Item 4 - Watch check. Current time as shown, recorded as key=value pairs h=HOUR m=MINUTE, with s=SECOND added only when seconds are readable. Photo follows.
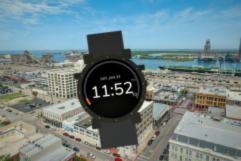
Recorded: h=11 m=52
